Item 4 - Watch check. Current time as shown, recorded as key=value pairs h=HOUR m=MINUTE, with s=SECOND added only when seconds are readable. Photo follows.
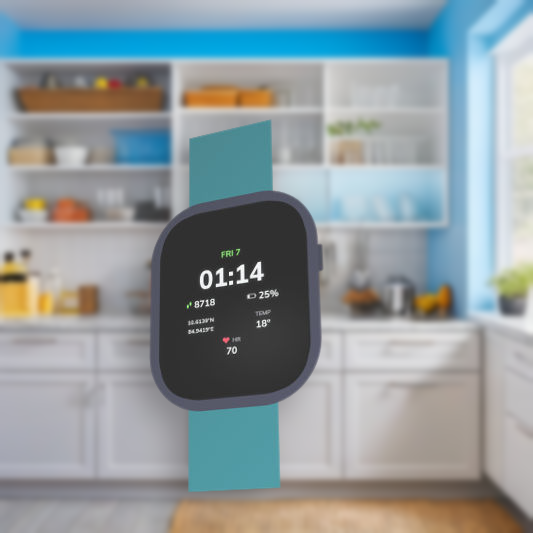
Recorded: h=1 m=14
